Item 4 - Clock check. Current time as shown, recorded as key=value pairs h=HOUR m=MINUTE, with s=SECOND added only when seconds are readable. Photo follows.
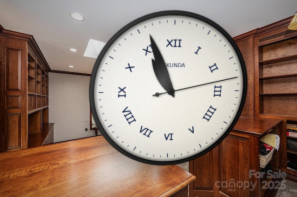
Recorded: h=10 m=56 s=13
